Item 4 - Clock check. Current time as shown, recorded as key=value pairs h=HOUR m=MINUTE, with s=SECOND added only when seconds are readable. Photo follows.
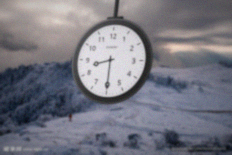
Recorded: h=8 m=30
